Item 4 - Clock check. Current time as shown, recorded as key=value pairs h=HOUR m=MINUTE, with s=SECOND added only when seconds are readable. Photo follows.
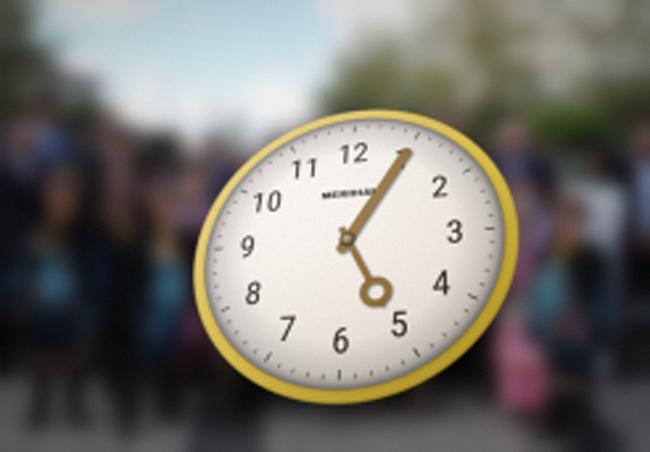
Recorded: h=5 m=5
